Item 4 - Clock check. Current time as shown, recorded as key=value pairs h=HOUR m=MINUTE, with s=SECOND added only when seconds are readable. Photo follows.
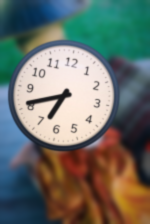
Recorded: h=6 m=41
